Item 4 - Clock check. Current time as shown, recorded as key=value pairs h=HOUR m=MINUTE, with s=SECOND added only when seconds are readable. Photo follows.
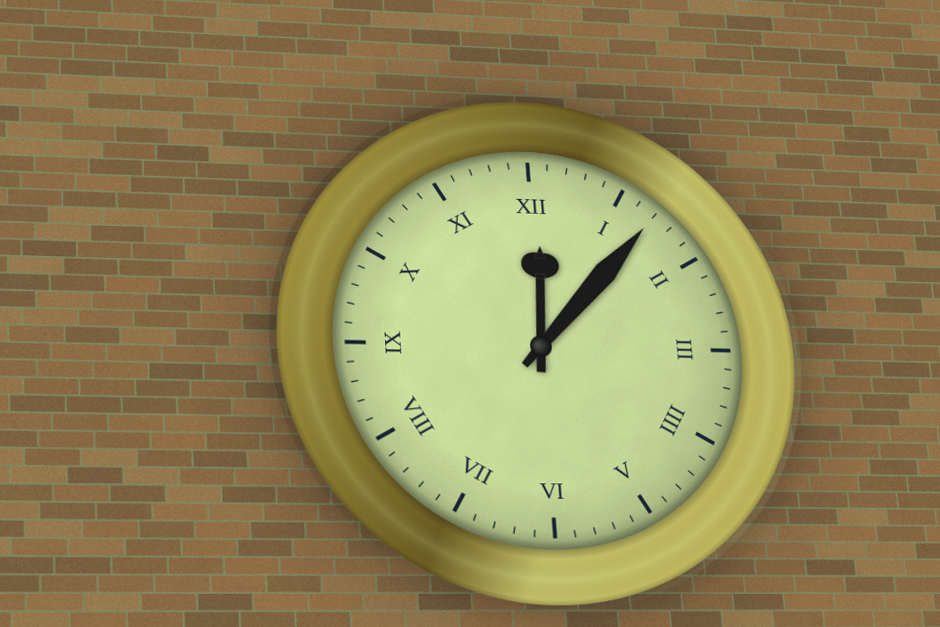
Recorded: h=12 m=7
